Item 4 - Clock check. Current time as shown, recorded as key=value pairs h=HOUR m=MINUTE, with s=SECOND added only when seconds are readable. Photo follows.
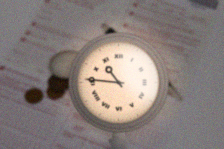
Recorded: h=10 m=46
